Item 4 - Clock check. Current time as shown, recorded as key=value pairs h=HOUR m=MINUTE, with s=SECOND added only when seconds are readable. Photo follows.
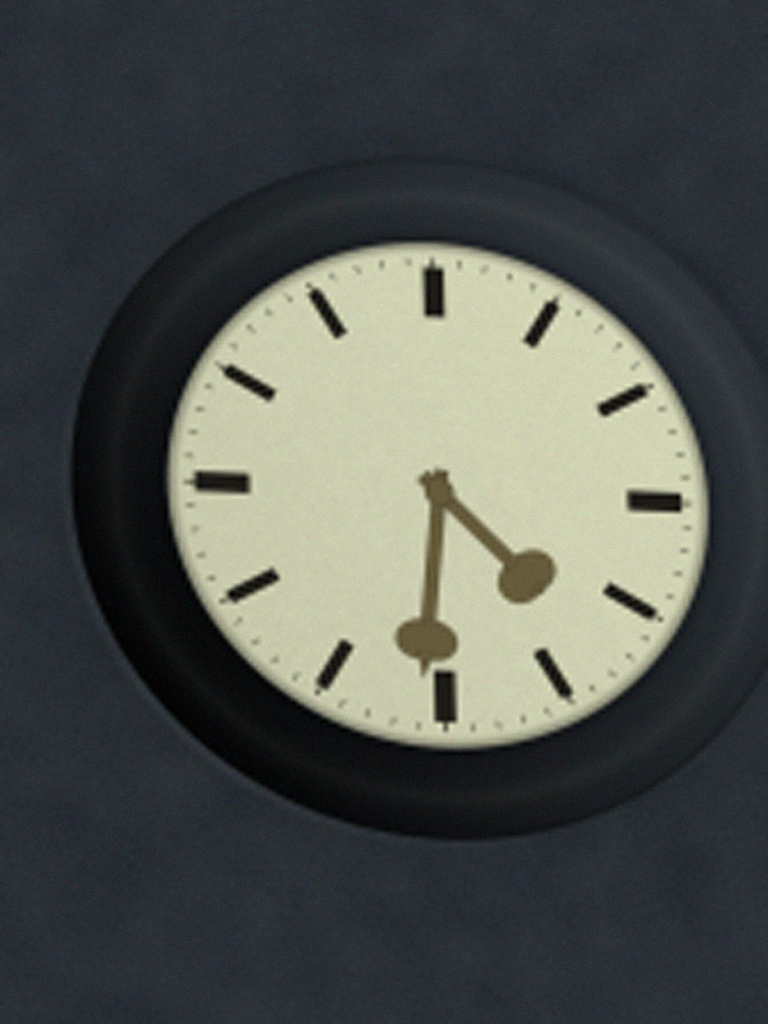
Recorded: h=4 m=31
